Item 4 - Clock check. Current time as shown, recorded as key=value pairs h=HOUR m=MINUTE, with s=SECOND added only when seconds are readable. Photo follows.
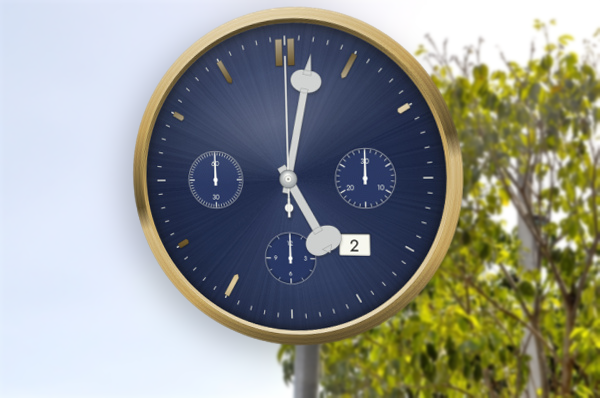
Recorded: h=5 m=2
